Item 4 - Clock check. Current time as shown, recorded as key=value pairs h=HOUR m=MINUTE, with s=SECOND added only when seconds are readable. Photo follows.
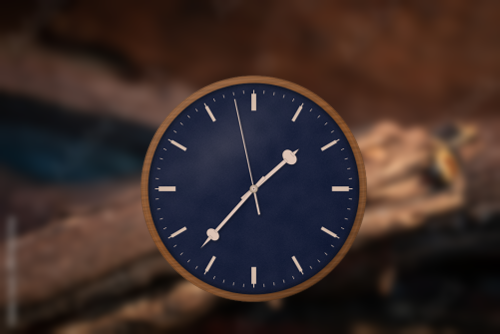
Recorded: h=1 m=36 s=58
